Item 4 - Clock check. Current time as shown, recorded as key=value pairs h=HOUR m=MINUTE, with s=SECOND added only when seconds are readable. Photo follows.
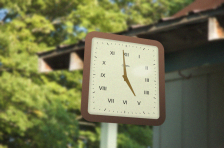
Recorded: h=4 m=59
